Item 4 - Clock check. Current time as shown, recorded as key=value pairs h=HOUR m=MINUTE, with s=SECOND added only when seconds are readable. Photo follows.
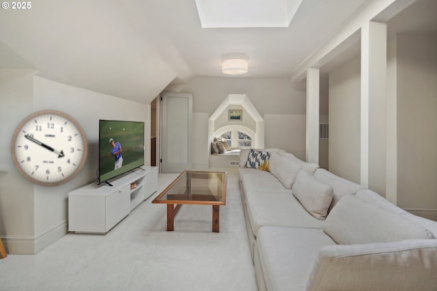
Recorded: h=3 m=49
